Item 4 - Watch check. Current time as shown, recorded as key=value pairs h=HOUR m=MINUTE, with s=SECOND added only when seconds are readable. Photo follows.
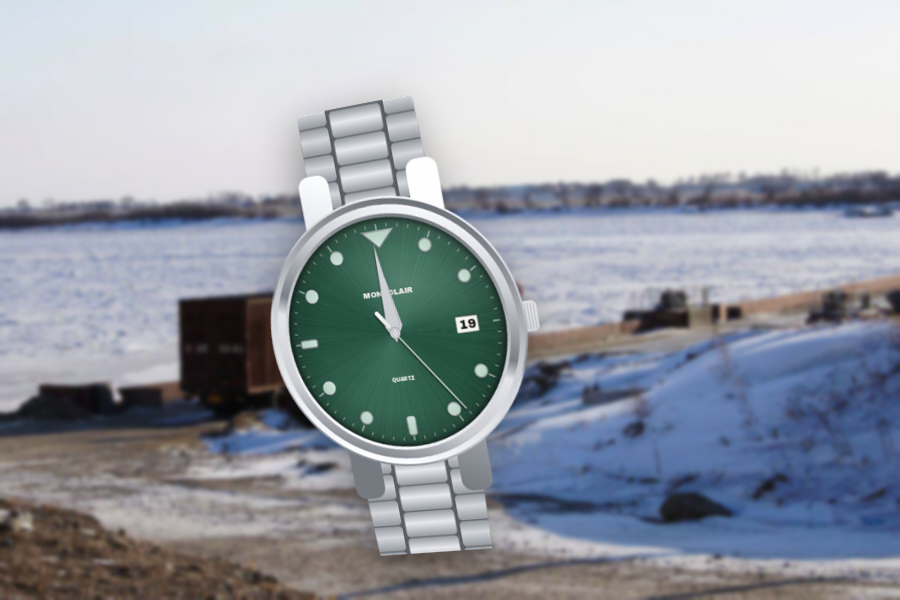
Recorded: h=11 m=59 s=24
